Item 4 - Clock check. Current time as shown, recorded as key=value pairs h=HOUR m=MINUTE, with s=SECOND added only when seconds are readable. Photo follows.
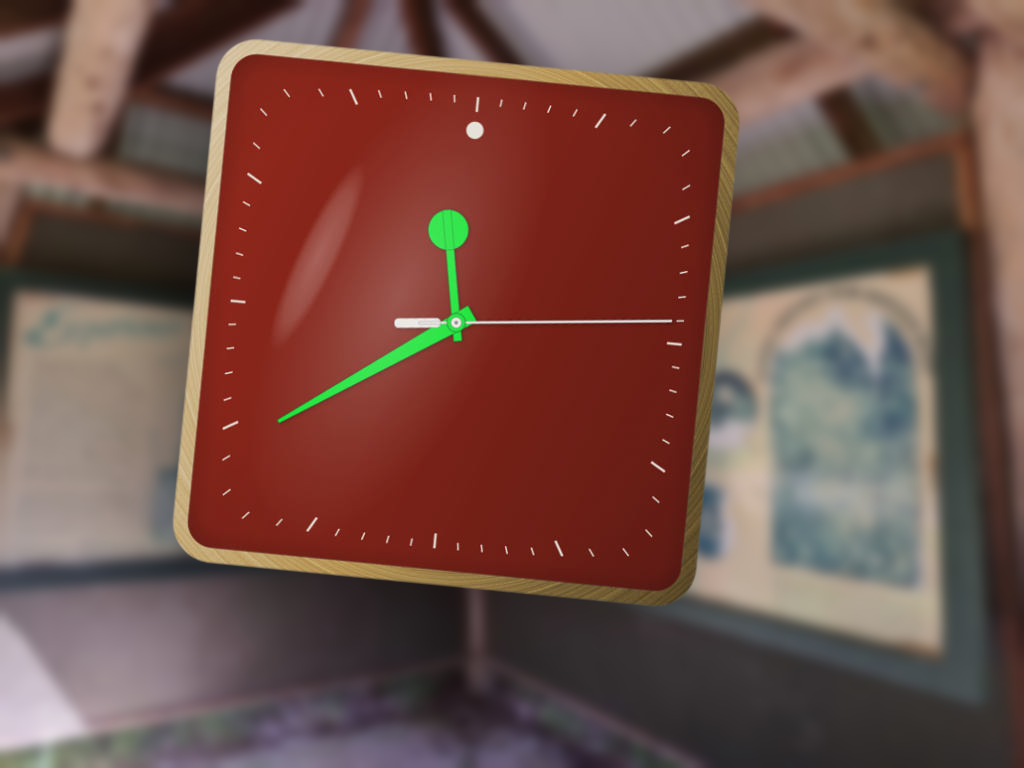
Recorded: h=11 m=39 s=14
